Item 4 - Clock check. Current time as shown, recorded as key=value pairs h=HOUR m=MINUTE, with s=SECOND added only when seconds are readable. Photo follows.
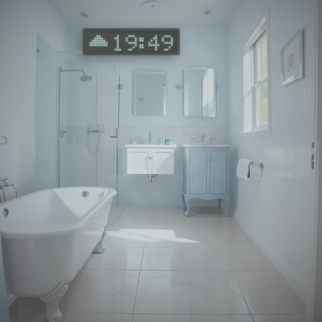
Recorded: h=19 m=49
